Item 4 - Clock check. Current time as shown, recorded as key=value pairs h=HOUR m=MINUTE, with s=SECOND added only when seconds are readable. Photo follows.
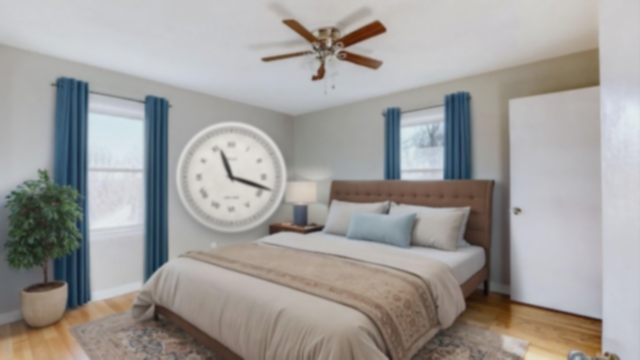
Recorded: h=11 m=18
